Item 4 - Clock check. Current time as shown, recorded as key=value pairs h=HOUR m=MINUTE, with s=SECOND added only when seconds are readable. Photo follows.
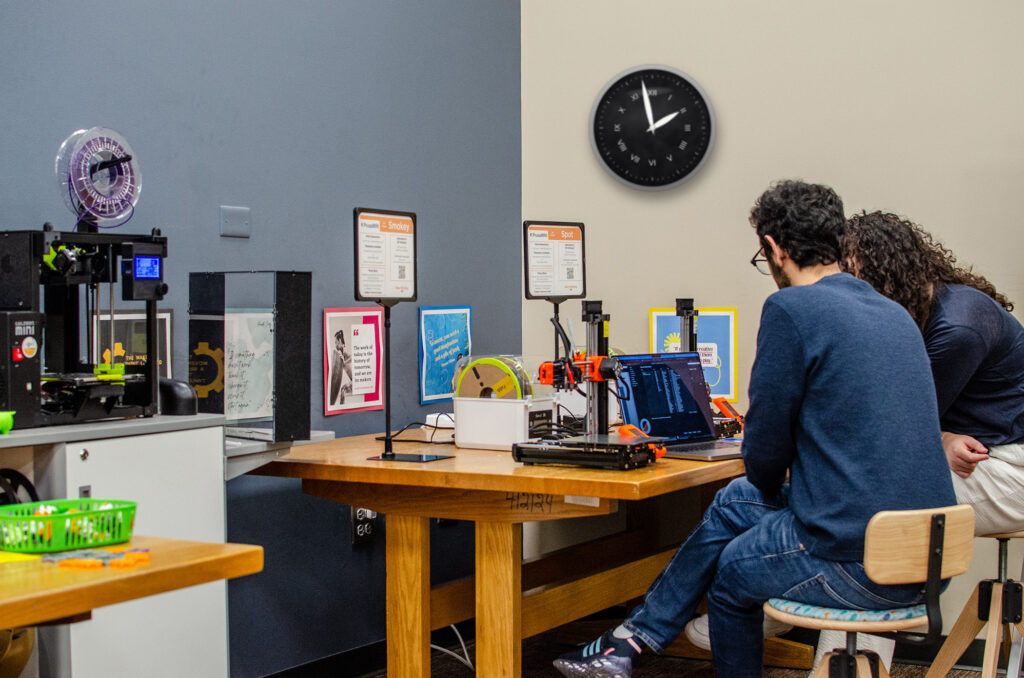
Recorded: h=1 m=58
